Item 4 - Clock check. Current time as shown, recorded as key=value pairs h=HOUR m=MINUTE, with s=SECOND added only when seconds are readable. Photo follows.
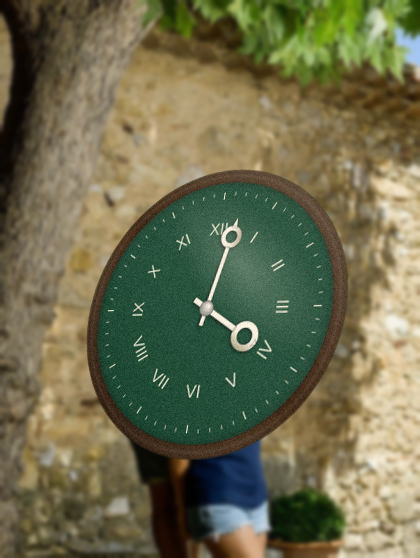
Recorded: h=4 m=2
